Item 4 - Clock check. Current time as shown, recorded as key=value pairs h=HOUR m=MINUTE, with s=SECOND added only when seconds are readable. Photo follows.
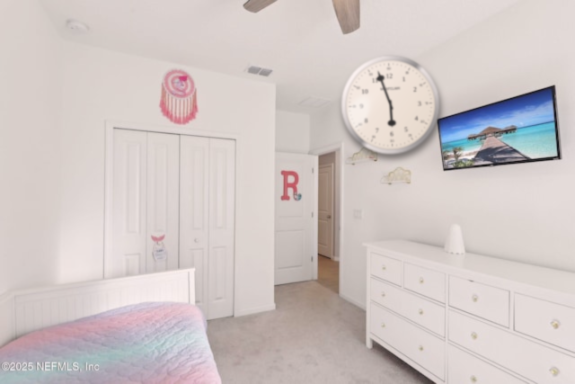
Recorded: h=5 m=57
